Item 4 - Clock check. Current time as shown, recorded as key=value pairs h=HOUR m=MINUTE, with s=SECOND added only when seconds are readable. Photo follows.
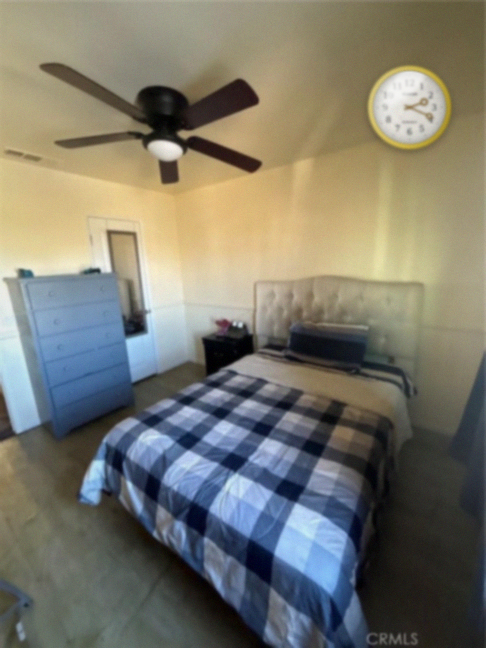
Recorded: h=2 m=19
